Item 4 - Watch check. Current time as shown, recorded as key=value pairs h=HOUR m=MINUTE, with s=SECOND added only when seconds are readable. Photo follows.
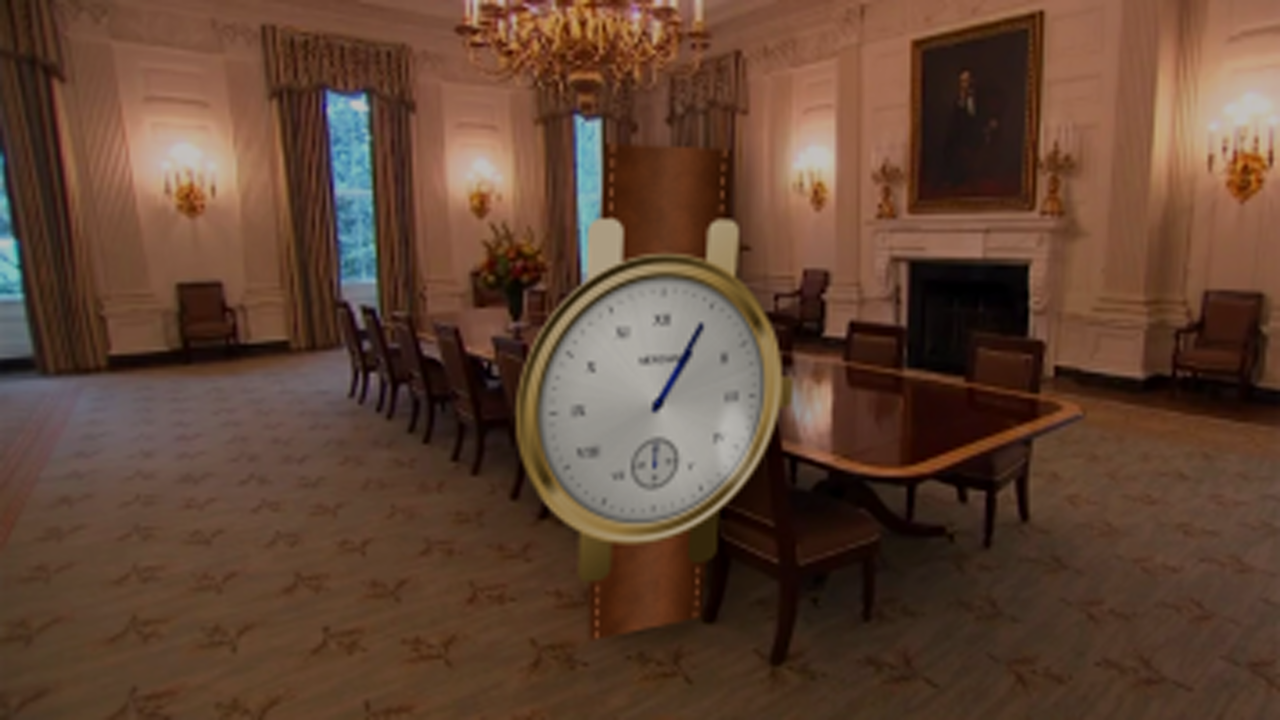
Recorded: h=1 m=5
